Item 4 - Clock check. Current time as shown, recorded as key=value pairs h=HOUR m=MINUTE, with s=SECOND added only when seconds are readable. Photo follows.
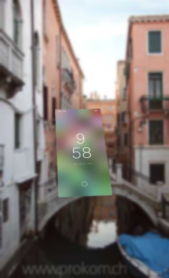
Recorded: h=9 m=58
